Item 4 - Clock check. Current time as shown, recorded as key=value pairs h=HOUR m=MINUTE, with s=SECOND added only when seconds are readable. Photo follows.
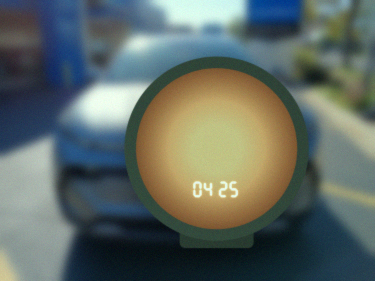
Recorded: h=4 m=25
